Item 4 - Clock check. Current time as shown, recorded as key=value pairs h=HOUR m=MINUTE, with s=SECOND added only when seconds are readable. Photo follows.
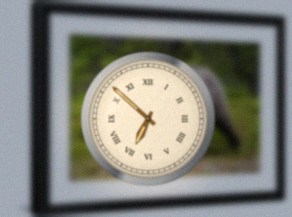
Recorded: h=6 m=52
